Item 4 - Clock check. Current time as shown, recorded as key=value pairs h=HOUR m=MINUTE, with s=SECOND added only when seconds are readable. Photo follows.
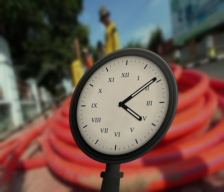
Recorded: h=4 m=9
